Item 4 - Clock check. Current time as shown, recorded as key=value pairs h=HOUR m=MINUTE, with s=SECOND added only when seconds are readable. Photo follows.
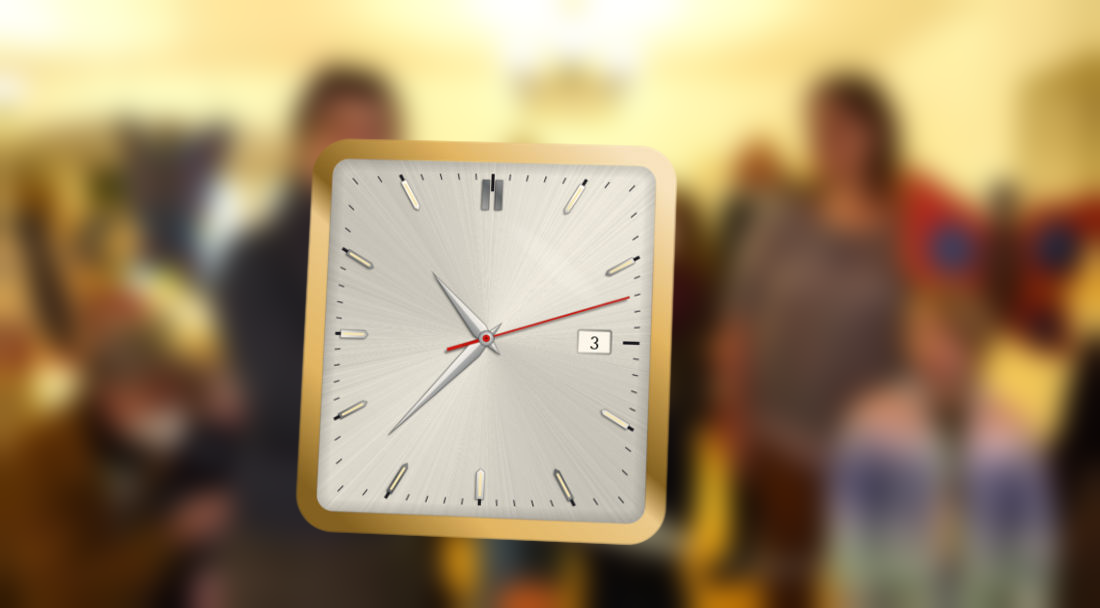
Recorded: h=10 m=37 s=12
